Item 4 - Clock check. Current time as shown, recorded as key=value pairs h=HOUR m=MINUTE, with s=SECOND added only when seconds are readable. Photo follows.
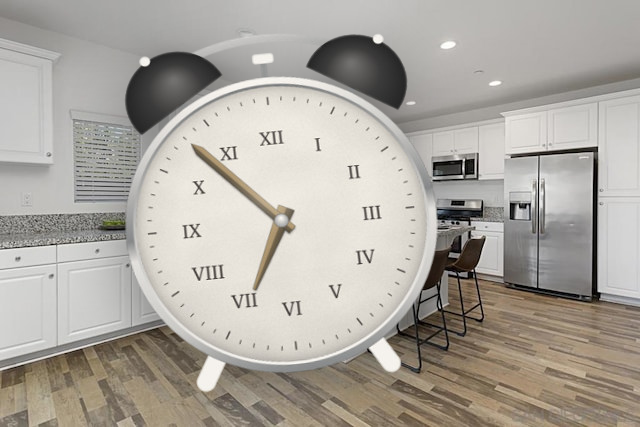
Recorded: h=6 m=53
